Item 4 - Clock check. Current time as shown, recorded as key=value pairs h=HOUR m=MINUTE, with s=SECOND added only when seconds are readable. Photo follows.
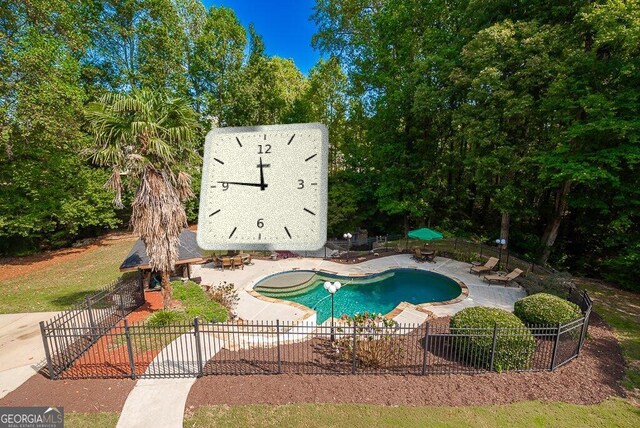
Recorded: h=11 m=46
